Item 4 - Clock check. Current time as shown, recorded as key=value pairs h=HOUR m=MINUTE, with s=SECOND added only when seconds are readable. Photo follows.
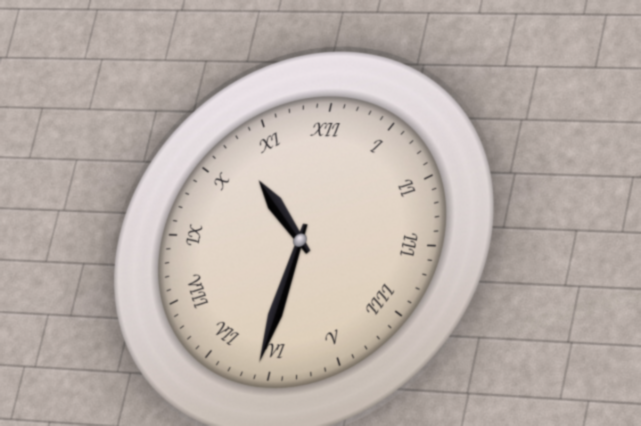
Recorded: h=10 m=31
